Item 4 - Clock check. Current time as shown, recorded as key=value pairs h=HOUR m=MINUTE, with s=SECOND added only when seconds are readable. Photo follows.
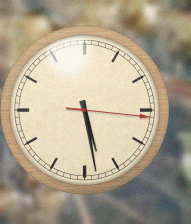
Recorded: h=5 m=28 s=16
